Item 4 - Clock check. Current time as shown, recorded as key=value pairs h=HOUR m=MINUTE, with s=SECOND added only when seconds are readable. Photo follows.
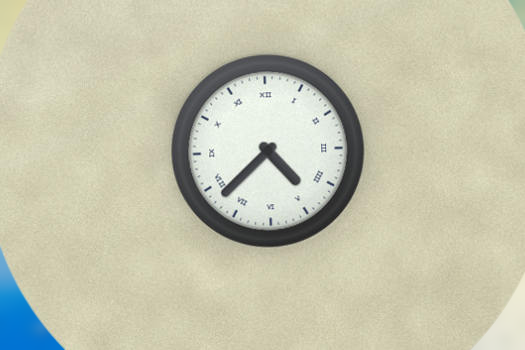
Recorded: h=4 m=38
